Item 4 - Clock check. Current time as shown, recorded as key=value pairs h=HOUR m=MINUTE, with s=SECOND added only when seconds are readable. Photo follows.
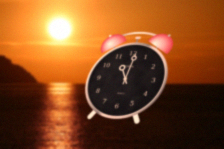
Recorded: h=11 m=1
